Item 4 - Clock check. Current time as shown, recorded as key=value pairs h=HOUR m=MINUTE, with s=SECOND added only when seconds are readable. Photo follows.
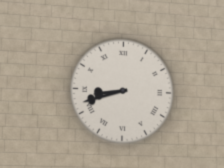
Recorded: h=8 m=42
